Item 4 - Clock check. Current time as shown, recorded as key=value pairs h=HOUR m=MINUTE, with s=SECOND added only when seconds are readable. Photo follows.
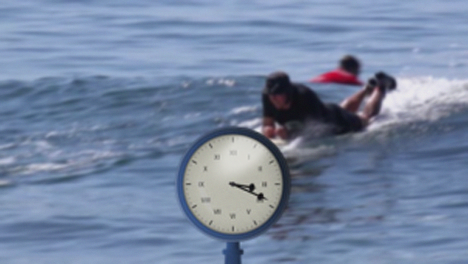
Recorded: h=3 m=19
